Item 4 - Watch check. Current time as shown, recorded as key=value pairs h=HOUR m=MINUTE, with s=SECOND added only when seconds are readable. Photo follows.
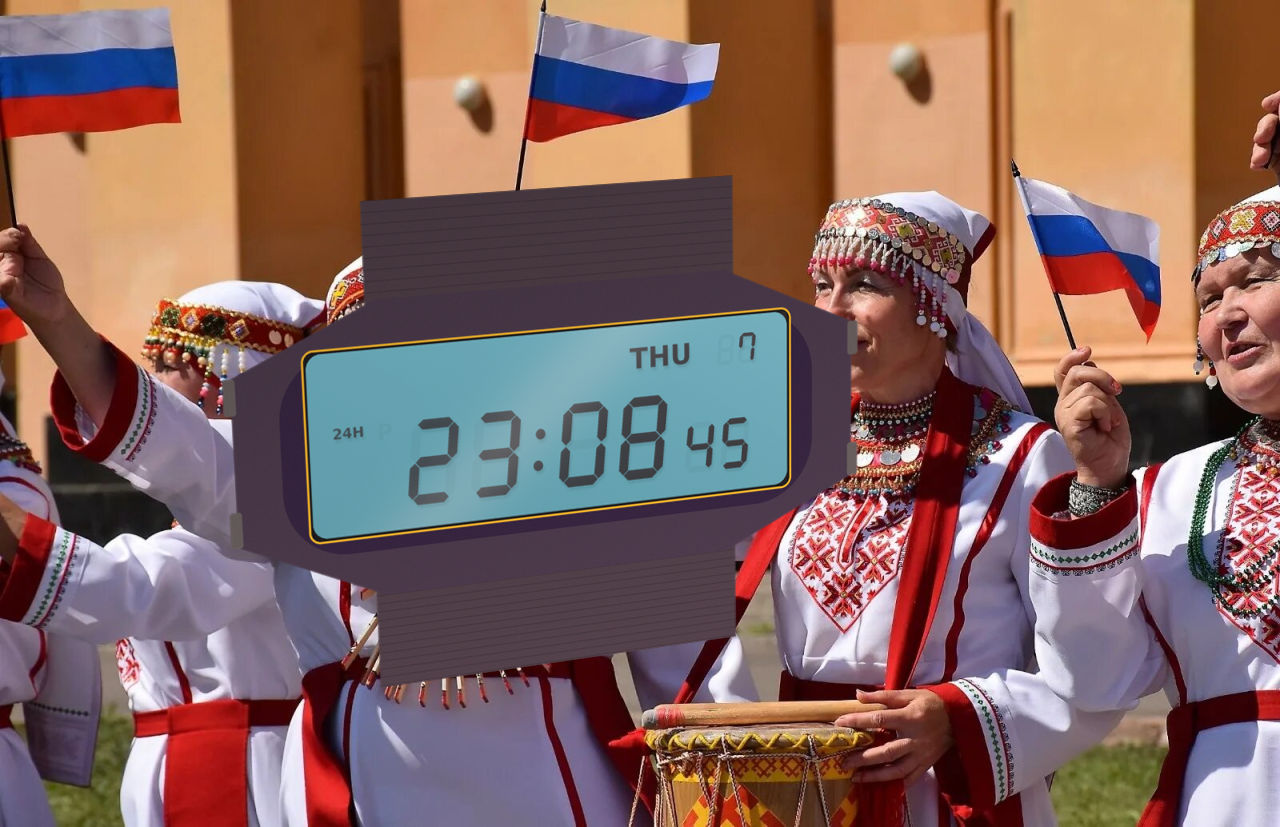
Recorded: h=23 m=8 s=45
